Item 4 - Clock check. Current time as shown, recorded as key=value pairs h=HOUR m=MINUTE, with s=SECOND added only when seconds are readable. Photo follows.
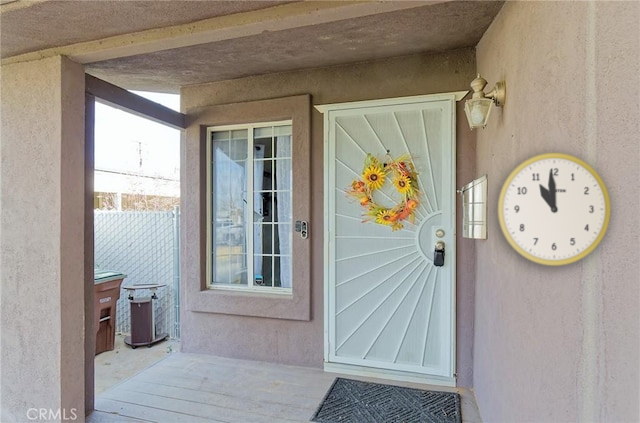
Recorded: h=10 m=59
